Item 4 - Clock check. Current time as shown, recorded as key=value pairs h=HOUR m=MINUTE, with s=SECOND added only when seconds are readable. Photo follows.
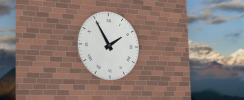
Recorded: h=1 m=55
